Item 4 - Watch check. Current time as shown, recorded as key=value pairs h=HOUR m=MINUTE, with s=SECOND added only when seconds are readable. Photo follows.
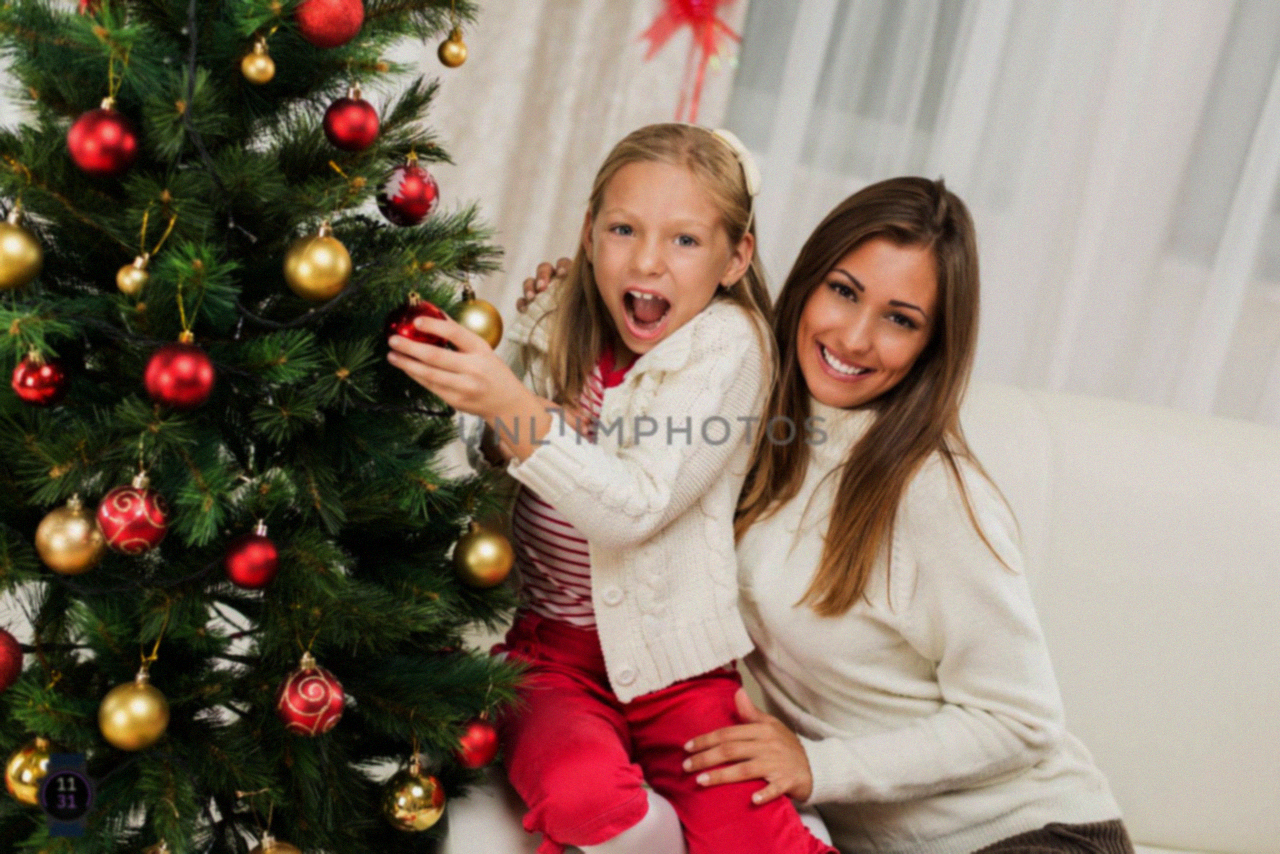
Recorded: h=11 m=31
